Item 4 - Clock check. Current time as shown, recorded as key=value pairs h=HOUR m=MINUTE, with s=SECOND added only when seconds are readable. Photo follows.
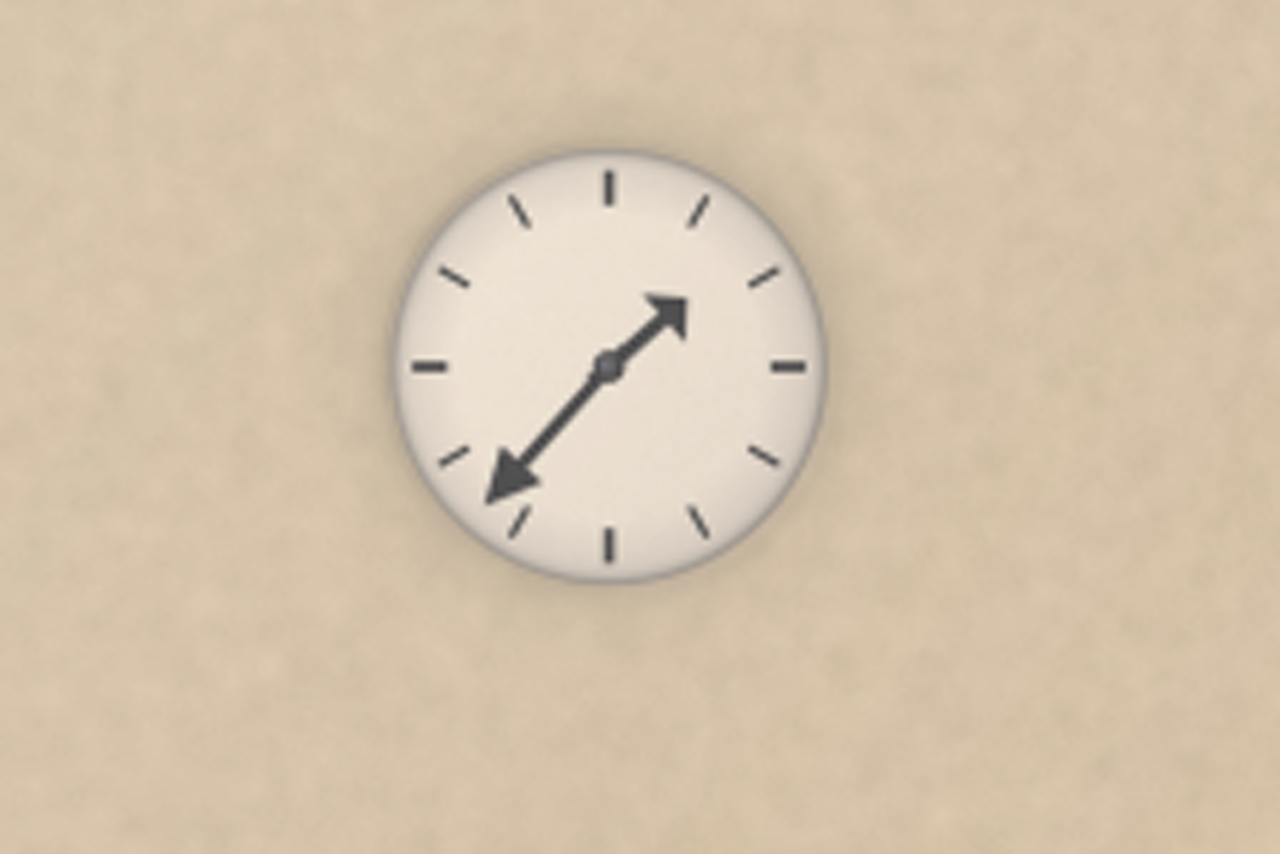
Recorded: h=1 m=37
